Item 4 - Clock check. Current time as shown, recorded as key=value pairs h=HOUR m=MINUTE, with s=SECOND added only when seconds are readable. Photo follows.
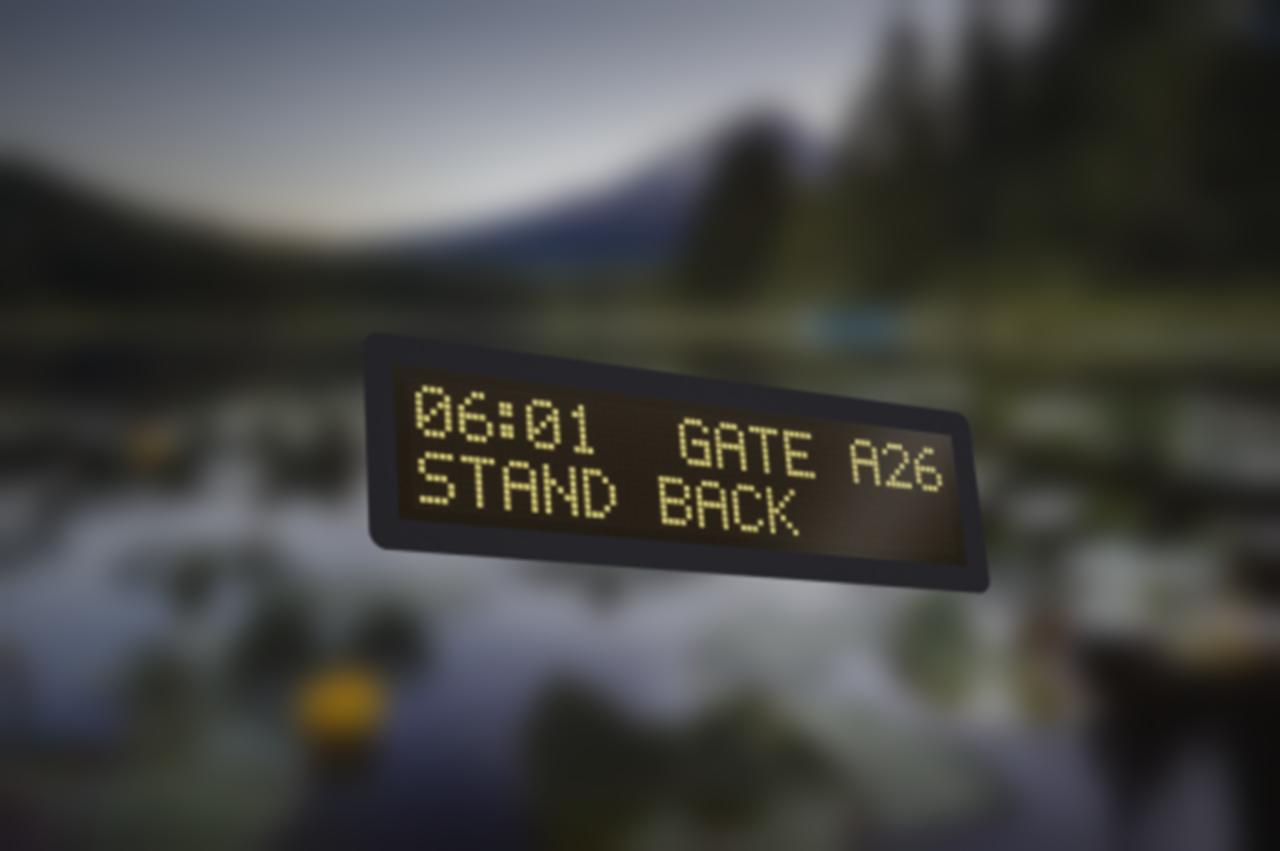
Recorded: h=6 m=1
